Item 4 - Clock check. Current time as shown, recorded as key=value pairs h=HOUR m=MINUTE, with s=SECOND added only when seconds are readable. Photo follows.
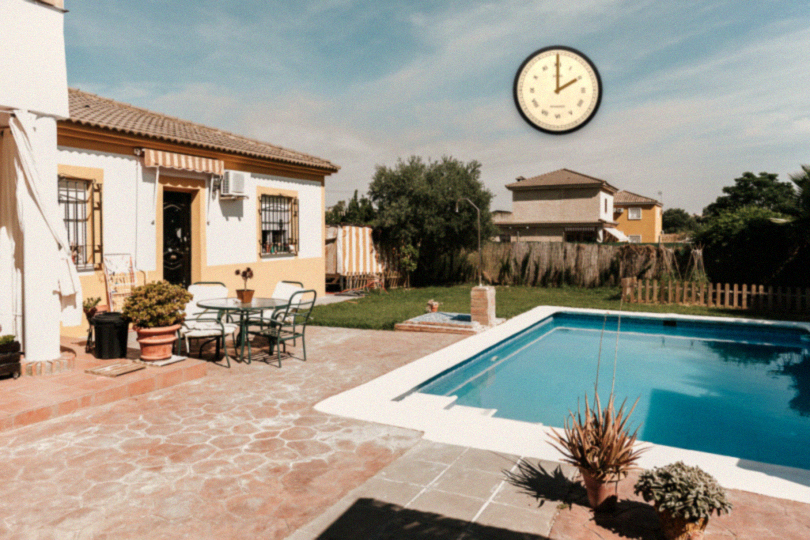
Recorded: h=2 m=0
